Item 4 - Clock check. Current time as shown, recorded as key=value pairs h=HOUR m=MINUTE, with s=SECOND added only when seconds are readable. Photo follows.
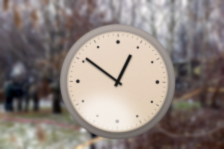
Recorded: h=12 m=51
